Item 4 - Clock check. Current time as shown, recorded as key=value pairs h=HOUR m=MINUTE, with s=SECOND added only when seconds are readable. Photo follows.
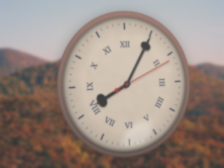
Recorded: h=8 m=5 s=11
